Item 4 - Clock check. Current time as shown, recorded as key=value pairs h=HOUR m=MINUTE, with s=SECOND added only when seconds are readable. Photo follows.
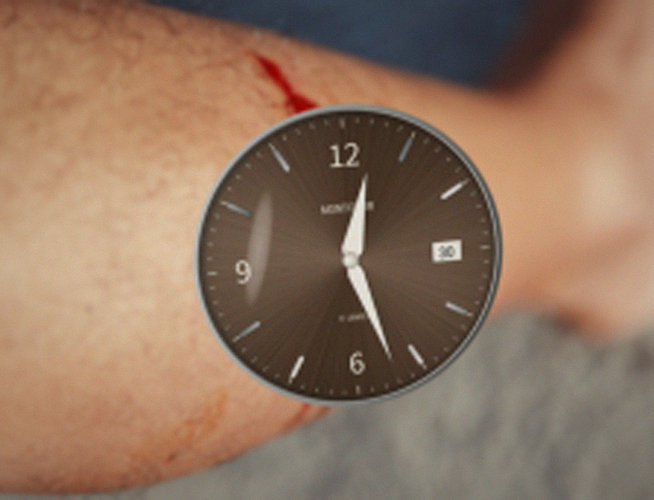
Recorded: h=12 m=27
